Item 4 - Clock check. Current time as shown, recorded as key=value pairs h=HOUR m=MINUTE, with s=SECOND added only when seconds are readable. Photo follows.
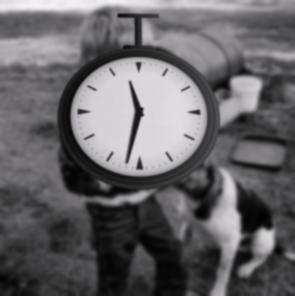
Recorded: h=11 m=32
